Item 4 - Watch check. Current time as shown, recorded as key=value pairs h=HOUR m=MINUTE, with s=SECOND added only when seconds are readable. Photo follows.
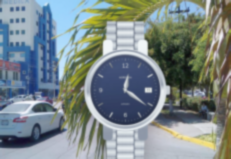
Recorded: h=12 m=21
